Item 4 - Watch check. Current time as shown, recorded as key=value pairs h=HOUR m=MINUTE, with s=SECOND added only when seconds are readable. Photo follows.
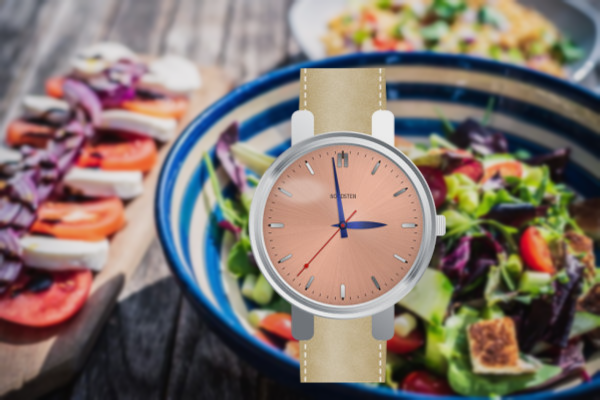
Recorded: h=2 m=58 s=37
